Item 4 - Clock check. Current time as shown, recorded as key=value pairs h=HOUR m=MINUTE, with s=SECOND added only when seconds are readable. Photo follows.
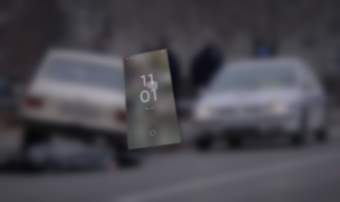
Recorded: h=11 m=1
